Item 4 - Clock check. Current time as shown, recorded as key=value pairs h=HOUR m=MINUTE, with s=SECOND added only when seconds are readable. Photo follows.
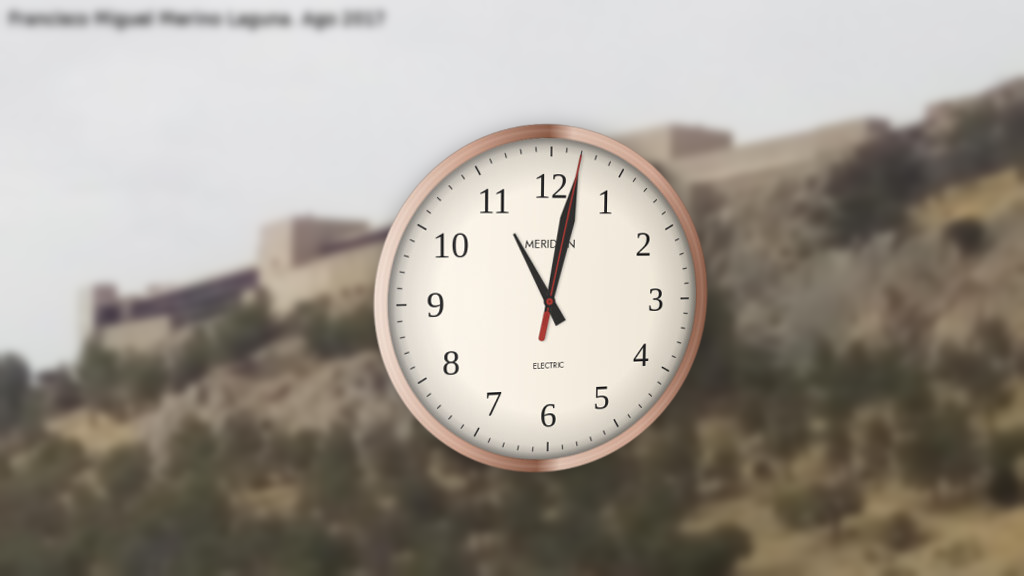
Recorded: h=11 m=2 s=2
